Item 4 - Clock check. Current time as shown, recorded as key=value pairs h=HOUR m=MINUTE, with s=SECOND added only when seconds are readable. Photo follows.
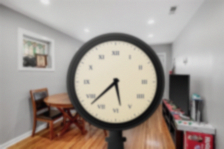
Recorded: h=5 m=38
